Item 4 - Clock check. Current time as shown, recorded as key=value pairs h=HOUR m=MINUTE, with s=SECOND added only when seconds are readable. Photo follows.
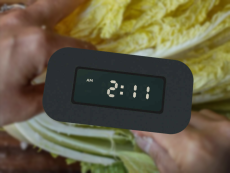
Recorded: h=2 m=11
